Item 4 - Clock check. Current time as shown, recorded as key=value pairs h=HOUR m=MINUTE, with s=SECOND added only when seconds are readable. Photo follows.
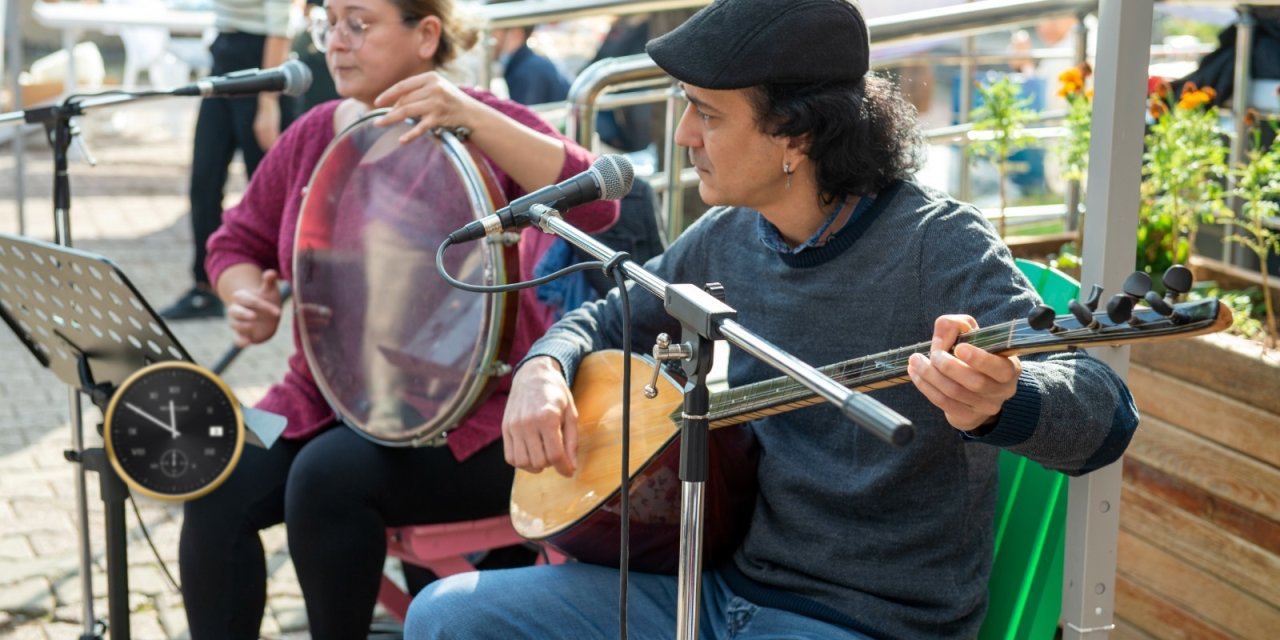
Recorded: h=11 m=50
